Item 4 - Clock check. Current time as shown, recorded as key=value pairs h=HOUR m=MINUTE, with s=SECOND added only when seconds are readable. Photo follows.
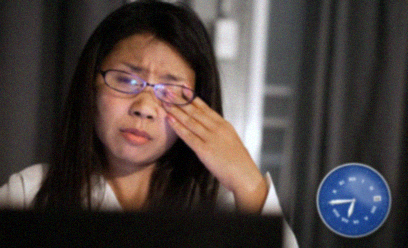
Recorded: h=6 m=45
